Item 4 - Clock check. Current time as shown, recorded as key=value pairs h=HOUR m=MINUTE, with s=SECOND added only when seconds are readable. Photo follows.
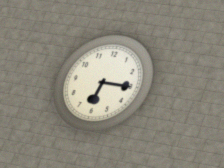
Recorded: h=6 m=15
